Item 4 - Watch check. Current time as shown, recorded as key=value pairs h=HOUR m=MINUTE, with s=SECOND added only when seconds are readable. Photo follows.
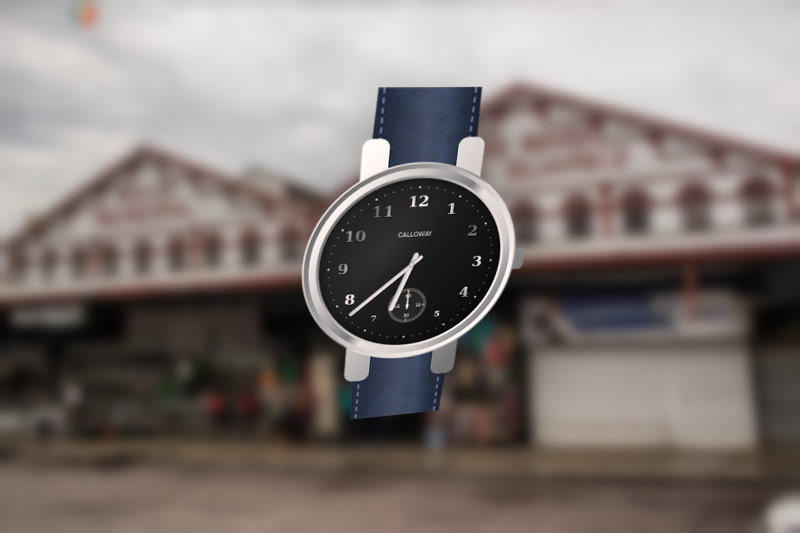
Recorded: h=6 m=38
